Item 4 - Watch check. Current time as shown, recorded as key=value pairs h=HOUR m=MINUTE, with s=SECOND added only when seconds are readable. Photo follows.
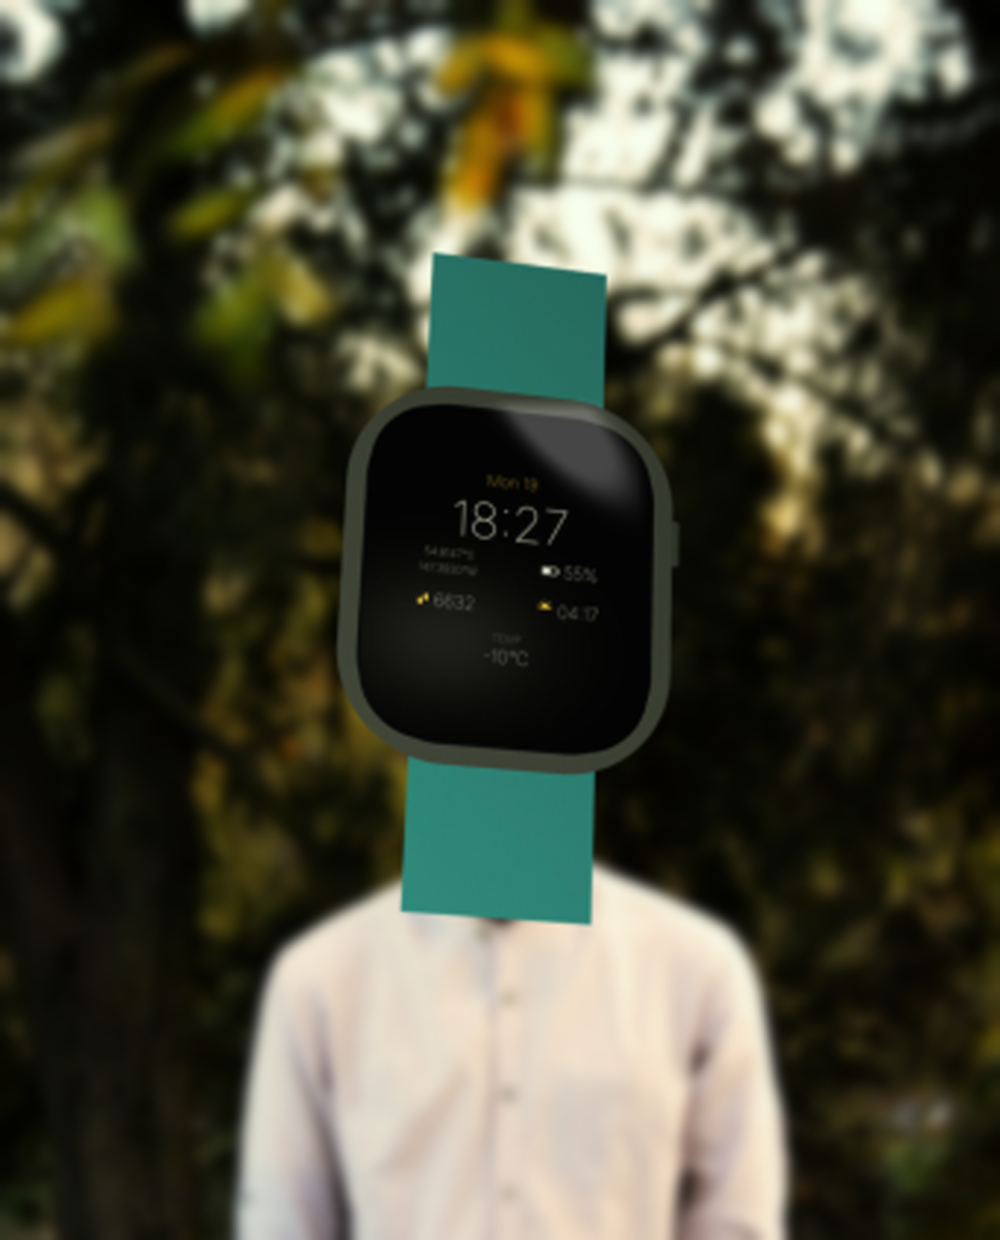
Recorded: h=18 m=27
